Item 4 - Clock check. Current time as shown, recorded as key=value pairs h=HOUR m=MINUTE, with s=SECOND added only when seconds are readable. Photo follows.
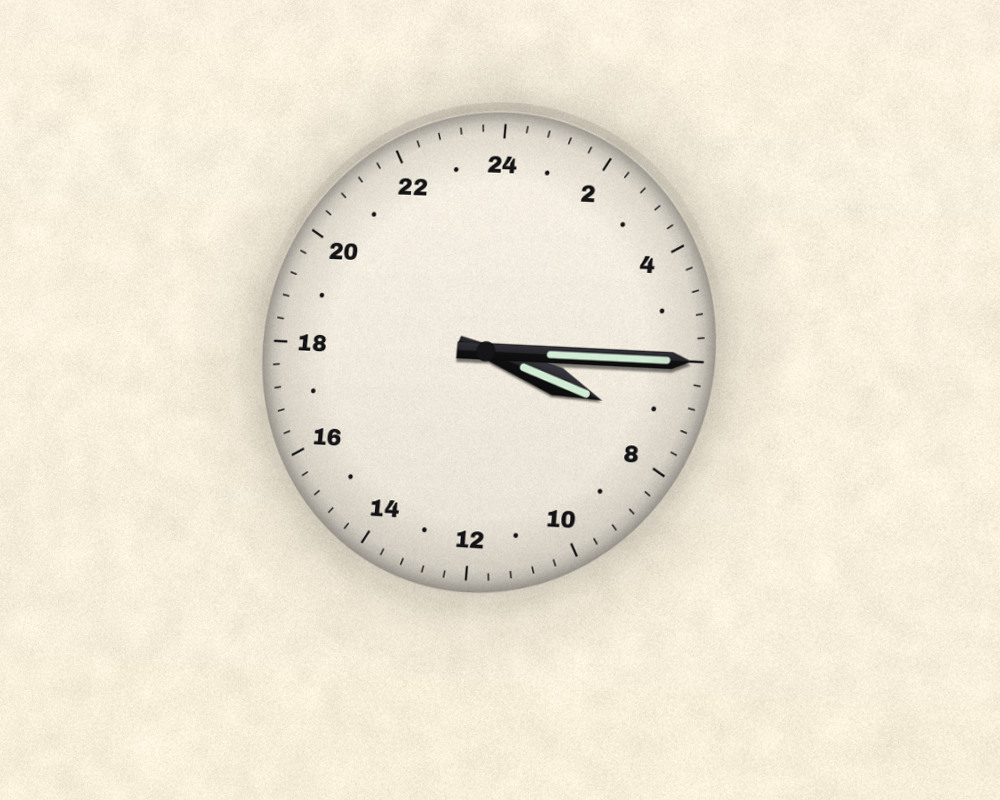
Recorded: h=7 m=15
